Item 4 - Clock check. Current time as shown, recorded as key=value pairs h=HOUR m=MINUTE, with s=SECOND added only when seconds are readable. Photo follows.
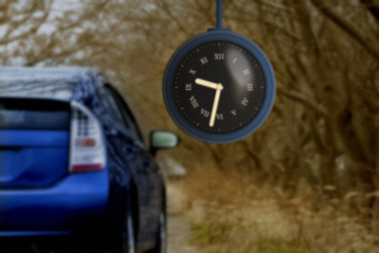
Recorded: h=9 m=32
